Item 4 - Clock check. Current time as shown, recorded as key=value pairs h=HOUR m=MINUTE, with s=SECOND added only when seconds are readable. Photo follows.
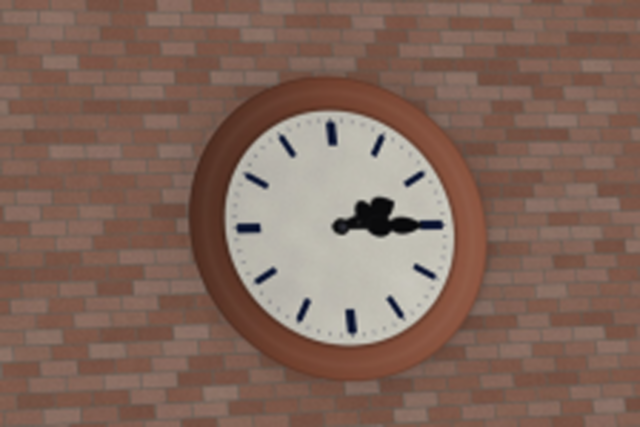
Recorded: h=2 m=15
